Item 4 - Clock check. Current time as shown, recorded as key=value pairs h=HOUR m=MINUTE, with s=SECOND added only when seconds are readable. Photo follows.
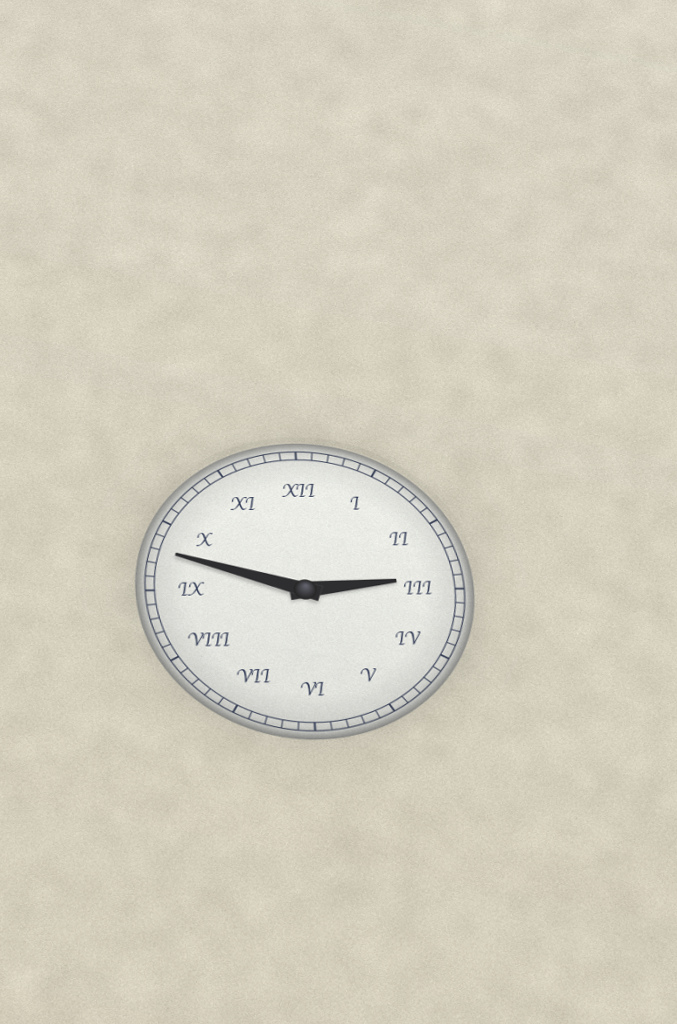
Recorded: h=2 m=48
